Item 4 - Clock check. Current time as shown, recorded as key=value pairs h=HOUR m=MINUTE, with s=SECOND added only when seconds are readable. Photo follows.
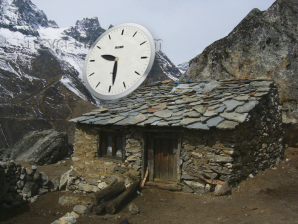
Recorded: h=9 m=29
